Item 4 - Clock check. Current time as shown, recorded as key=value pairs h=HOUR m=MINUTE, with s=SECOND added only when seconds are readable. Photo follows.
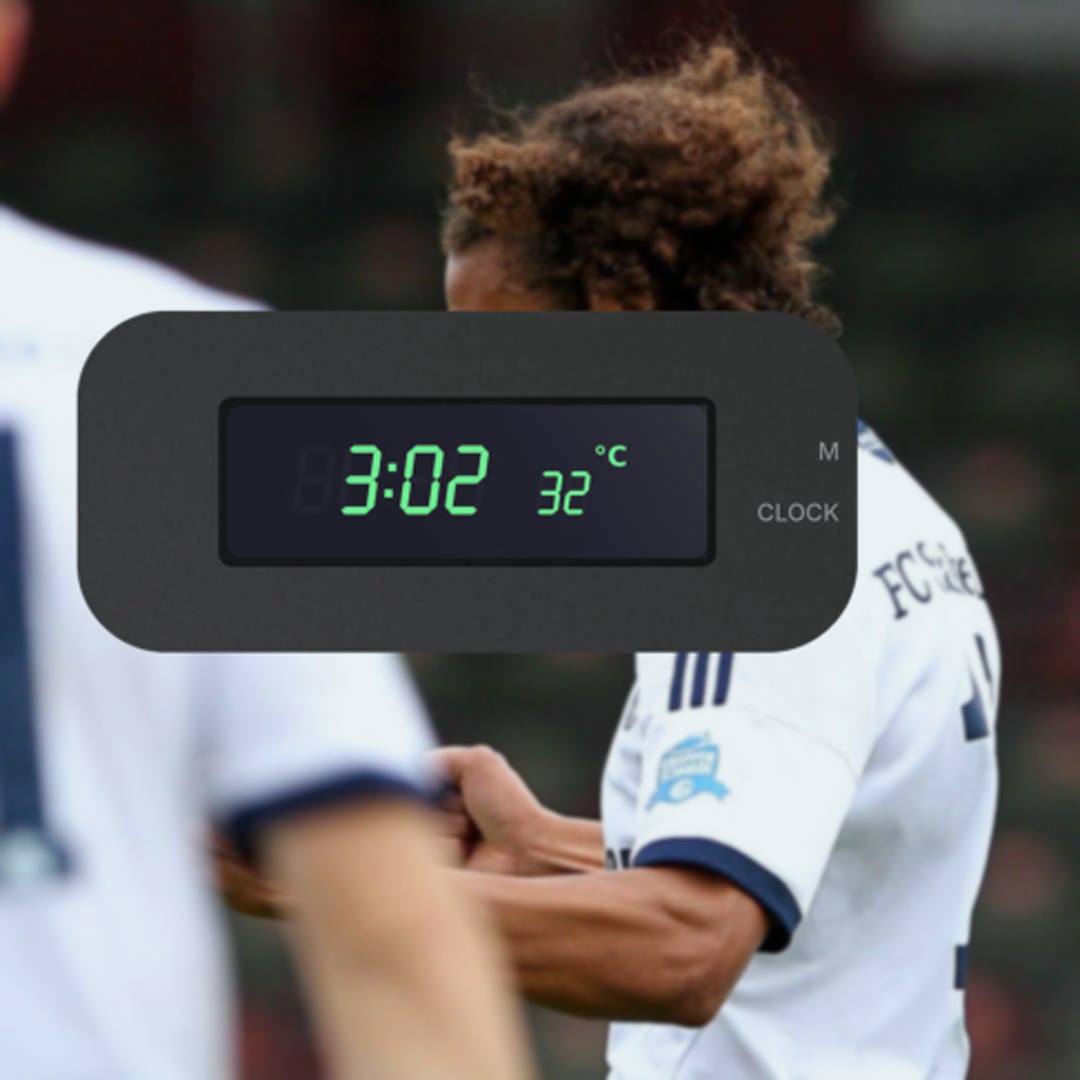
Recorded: h=3 m=2
